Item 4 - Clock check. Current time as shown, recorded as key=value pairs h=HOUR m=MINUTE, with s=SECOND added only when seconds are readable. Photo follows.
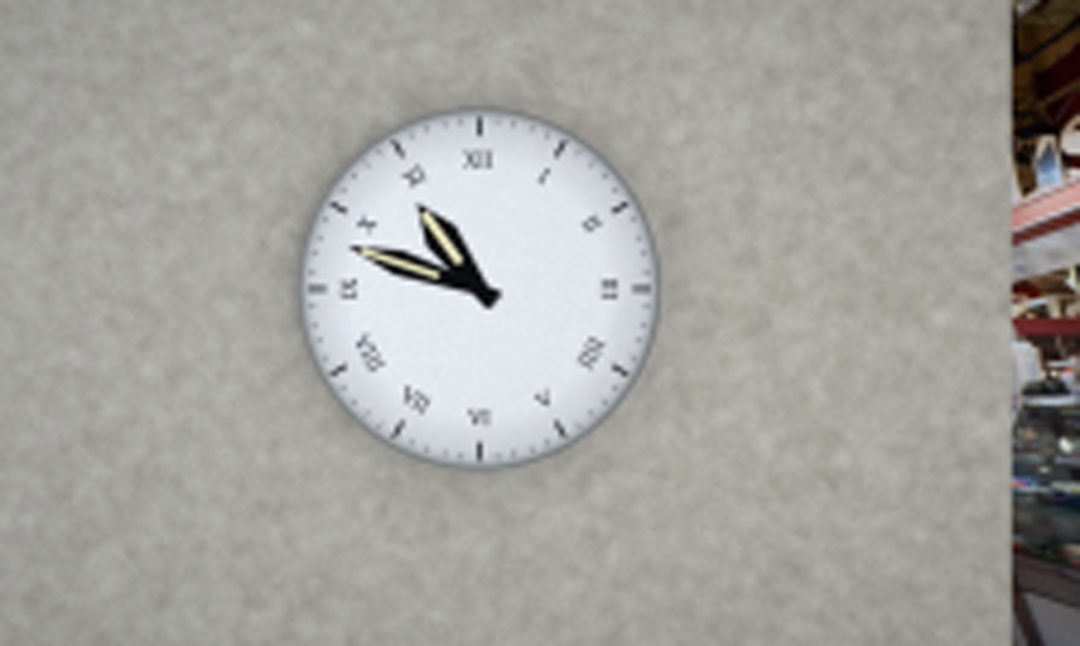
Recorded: h=10 m=48
